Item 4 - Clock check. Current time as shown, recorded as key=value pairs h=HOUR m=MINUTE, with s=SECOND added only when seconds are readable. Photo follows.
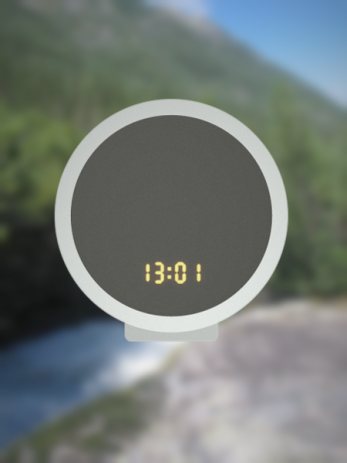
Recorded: h=13 m=1
